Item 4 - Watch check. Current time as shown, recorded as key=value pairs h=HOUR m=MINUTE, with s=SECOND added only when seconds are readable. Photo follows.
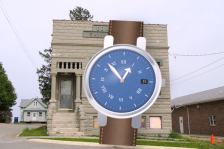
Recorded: h=12 m=53
